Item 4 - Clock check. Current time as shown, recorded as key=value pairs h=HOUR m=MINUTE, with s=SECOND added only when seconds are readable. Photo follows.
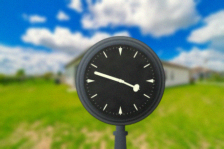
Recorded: h=3 m=48
